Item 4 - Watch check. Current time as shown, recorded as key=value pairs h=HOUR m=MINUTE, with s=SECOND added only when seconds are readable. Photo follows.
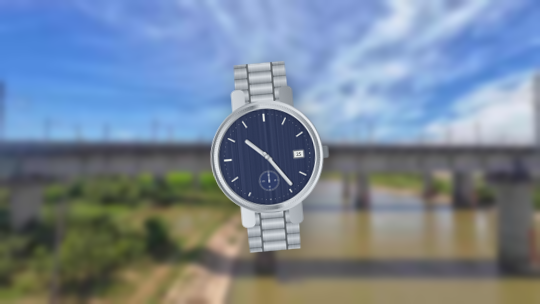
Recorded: h=10 m=24
